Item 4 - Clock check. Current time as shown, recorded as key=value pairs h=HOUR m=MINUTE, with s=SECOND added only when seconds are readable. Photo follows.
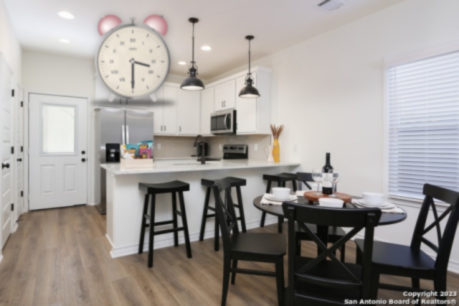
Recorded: h=3 m=30
